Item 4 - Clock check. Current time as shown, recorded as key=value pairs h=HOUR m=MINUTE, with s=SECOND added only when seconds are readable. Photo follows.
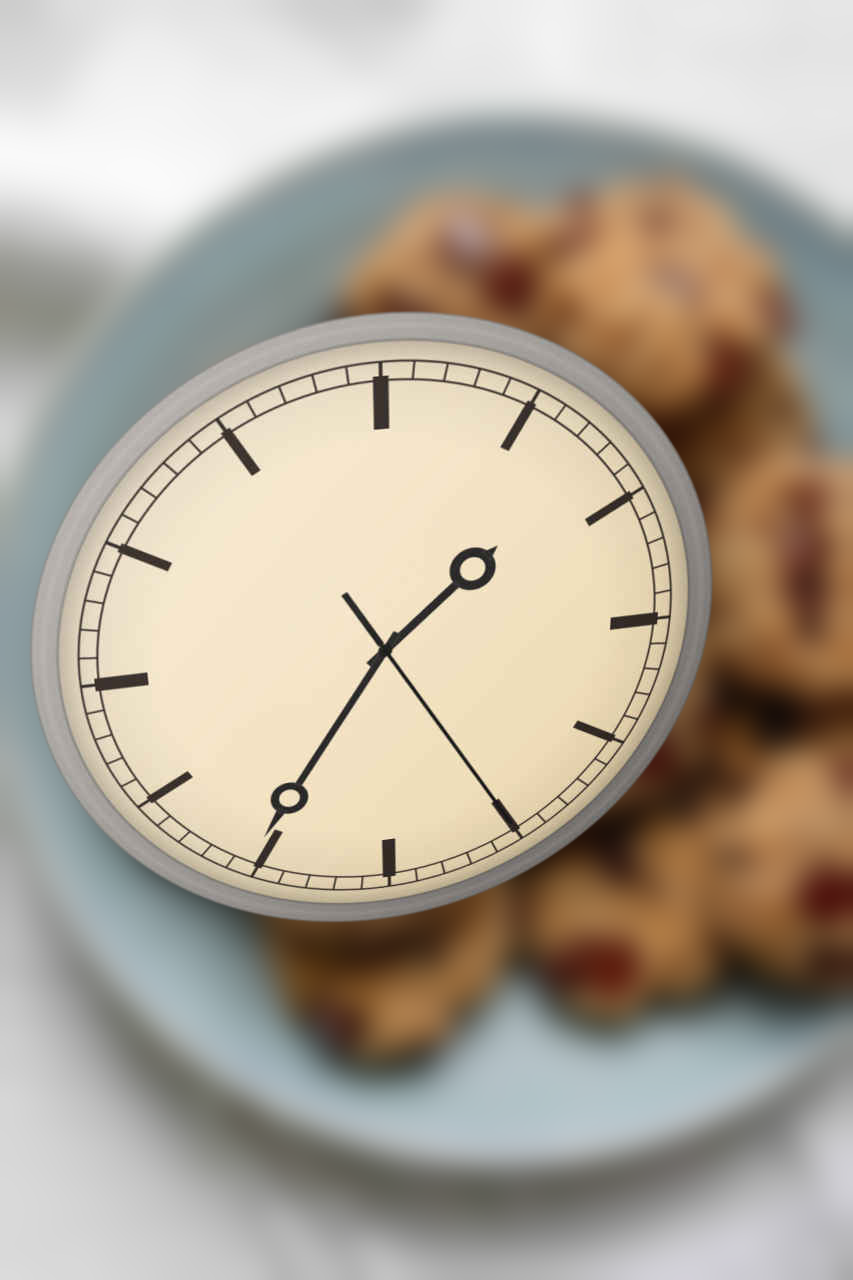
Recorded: h=1 m=35 s=25
